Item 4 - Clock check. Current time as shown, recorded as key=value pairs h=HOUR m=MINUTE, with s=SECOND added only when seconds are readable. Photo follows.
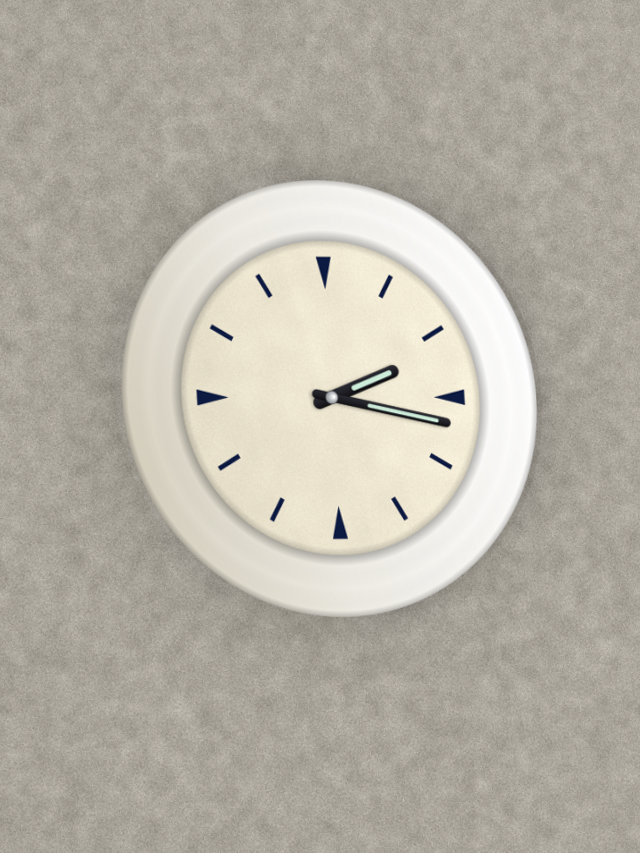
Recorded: h=2 m=17
